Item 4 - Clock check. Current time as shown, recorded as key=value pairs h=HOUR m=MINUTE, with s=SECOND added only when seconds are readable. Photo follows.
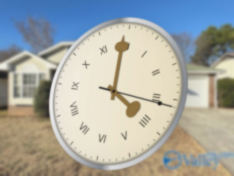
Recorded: h=3 m=59 s=16
